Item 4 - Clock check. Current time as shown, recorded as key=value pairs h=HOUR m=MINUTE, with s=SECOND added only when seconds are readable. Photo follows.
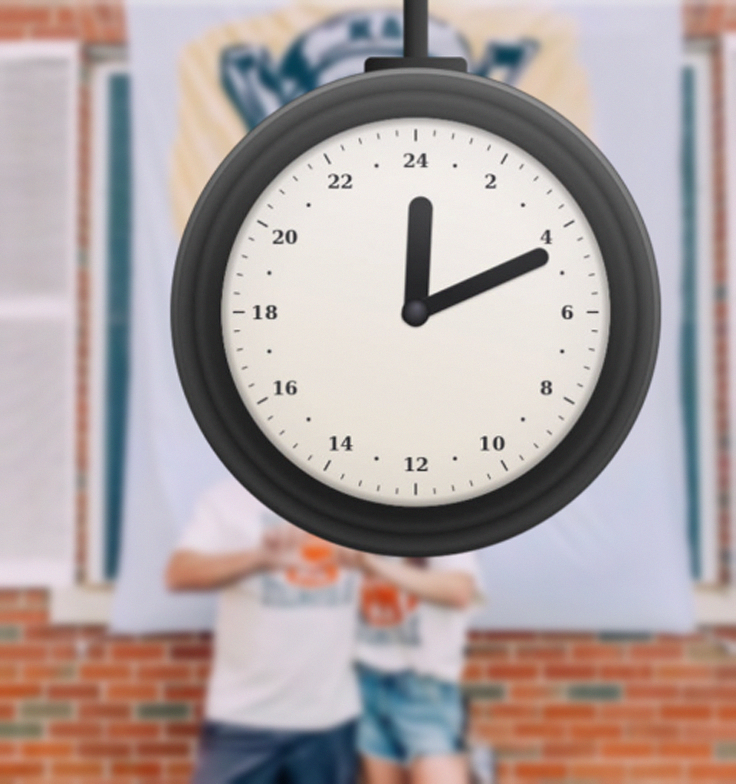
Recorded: h=0 m=11
